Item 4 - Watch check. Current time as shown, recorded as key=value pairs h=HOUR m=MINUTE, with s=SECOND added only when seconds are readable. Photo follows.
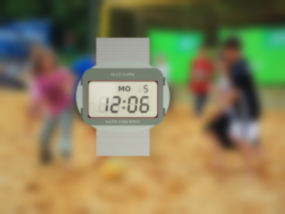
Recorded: h=12 m=6
